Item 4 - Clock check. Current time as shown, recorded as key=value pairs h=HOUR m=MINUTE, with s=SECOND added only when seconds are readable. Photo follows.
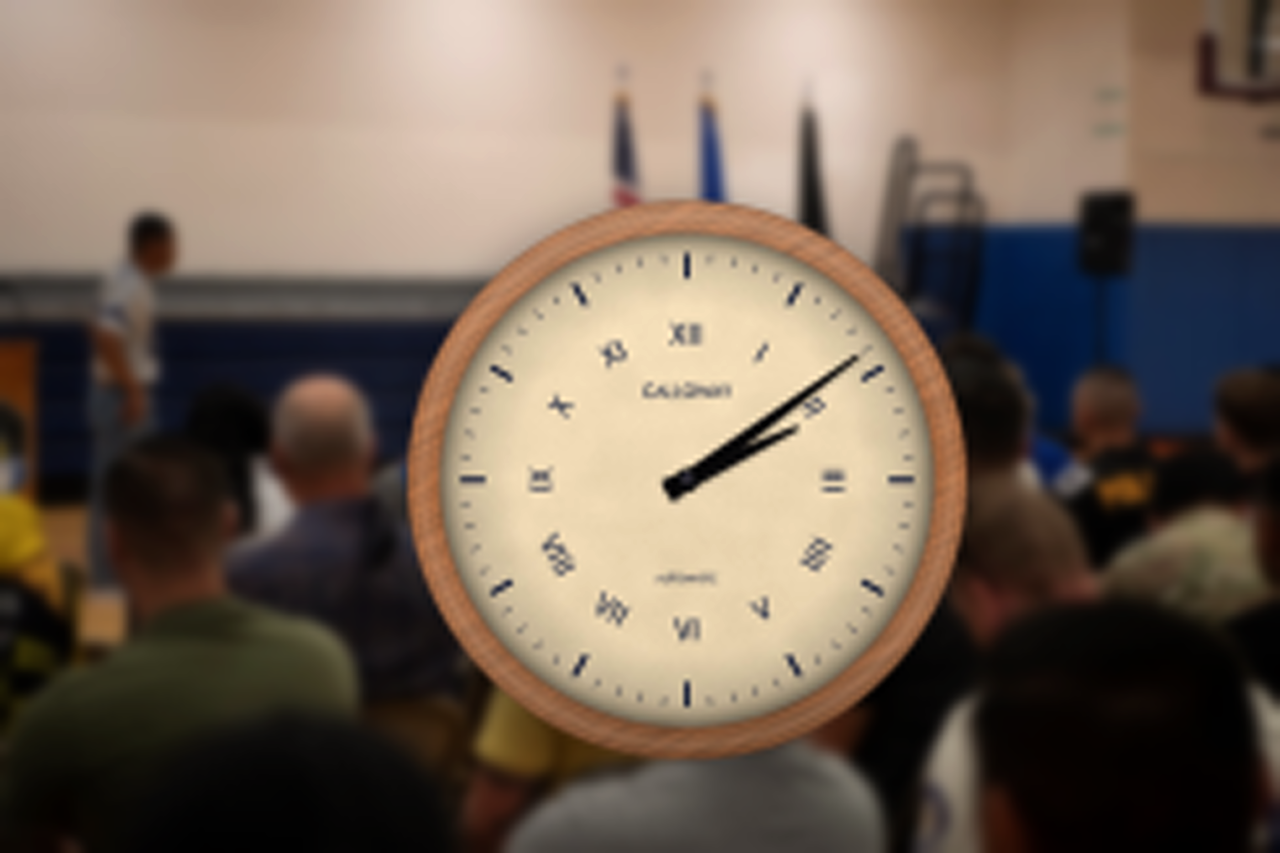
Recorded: h=2 m=9
